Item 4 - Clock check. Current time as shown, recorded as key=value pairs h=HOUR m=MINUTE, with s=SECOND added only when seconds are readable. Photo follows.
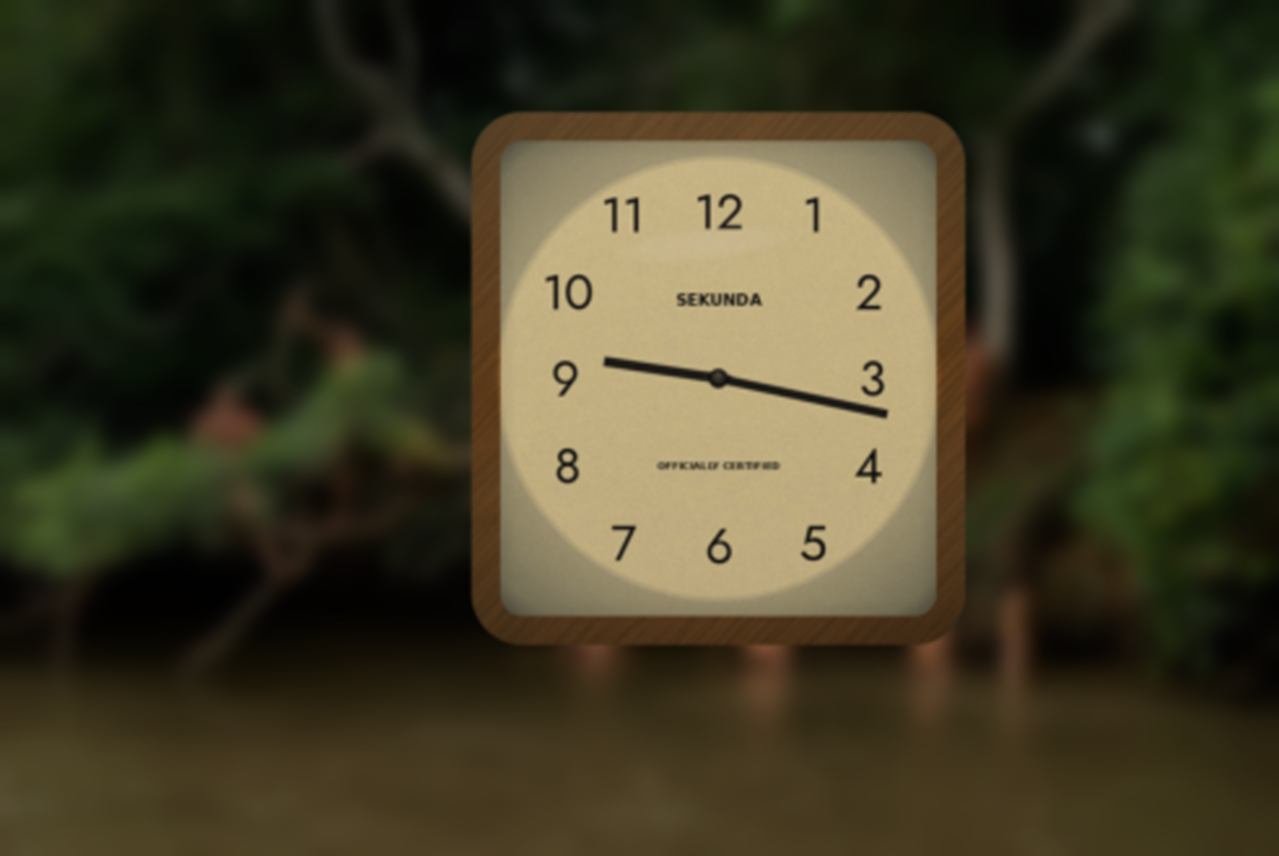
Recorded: h=9 m=17
